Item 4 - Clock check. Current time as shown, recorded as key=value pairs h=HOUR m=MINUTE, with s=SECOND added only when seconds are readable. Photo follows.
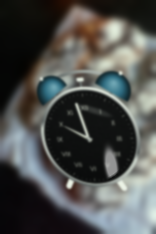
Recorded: h=9 m=58
